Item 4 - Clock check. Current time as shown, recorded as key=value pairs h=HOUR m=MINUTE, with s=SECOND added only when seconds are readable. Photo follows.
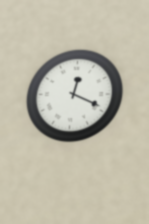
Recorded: h=12 m=19
